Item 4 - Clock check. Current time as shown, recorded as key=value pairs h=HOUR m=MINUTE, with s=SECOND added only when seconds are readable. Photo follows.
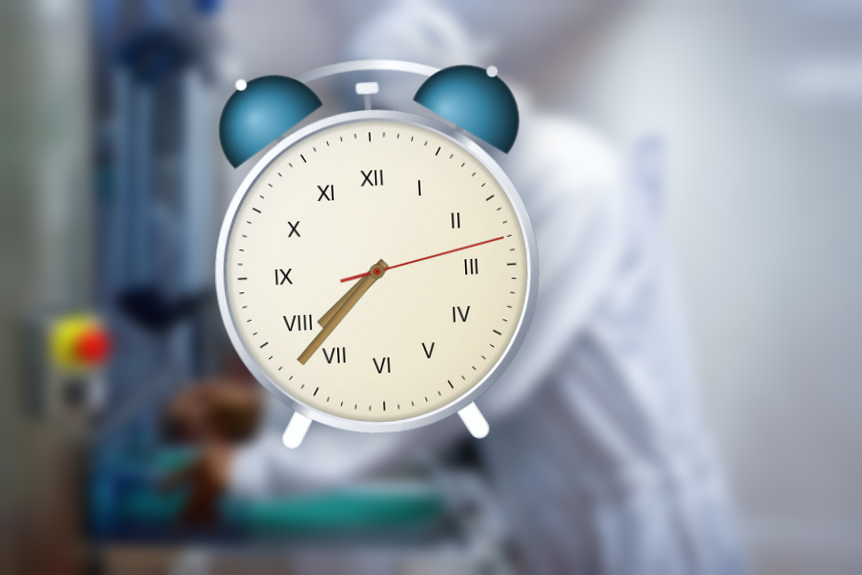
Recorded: h=7 m=37 s=13
